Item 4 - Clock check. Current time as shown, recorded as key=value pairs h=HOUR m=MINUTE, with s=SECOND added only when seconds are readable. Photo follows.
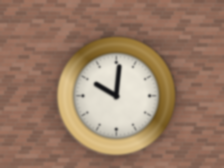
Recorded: h=10 m=1
